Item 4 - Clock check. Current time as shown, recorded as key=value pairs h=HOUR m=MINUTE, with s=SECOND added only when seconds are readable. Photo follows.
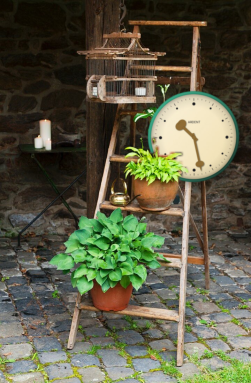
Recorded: h=10 m=28
